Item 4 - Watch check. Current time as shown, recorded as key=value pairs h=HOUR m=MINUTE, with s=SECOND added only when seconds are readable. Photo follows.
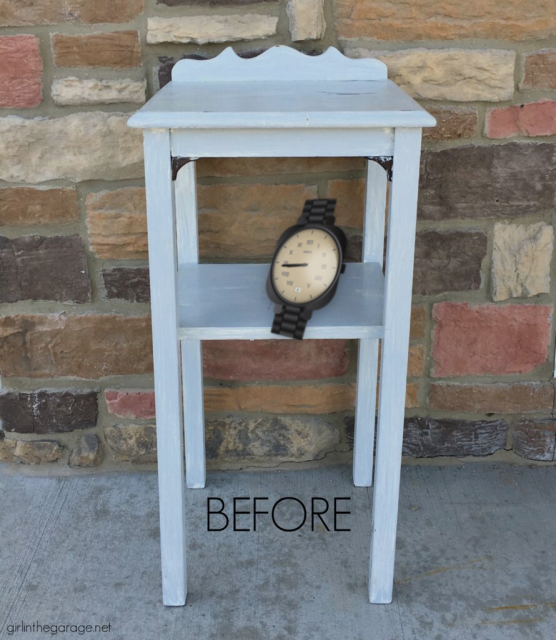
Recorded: h=8 m=44
